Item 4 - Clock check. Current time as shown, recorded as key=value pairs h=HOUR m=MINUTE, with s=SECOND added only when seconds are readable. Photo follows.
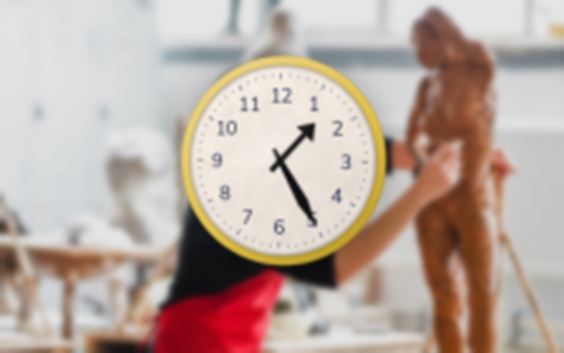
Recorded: h=1 m=25
